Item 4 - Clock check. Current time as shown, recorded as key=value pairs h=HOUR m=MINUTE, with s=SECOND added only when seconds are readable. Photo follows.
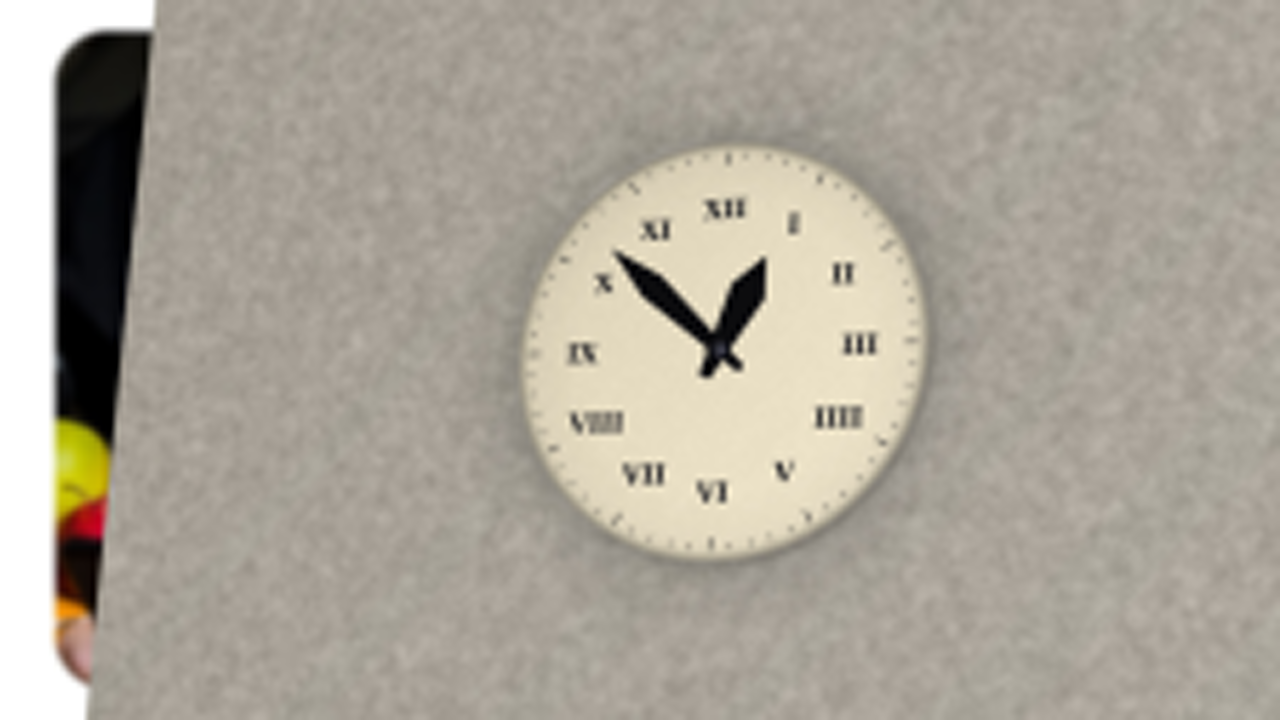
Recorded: h=12 m=52
